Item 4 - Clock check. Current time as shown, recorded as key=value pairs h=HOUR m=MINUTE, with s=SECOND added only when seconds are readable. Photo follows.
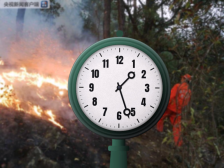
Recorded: h=1 m=27
